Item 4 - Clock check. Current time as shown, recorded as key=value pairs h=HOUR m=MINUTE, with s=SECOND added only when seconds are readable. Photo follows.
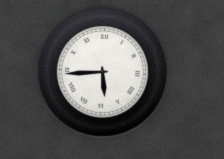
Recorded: h=5 m=44
